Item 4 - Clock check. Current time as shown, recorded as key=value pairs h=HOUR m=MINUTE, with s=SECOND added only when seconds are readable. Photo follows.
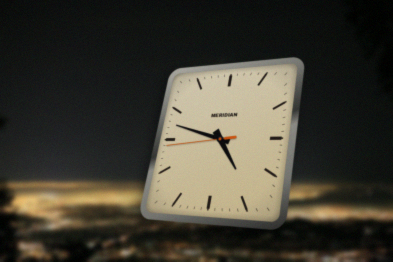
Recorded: h=4 m=47 s=44
